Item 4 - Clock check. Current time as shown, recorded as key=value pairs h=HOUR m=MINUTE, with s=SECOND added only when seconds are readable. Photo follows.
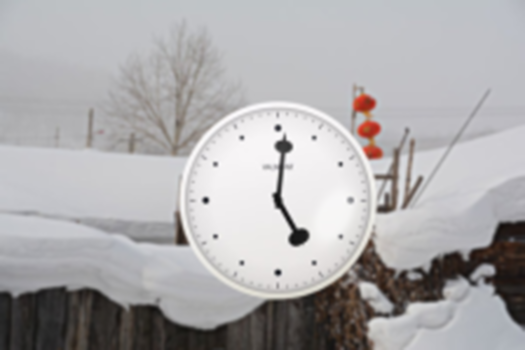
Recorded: h=5 m=1
